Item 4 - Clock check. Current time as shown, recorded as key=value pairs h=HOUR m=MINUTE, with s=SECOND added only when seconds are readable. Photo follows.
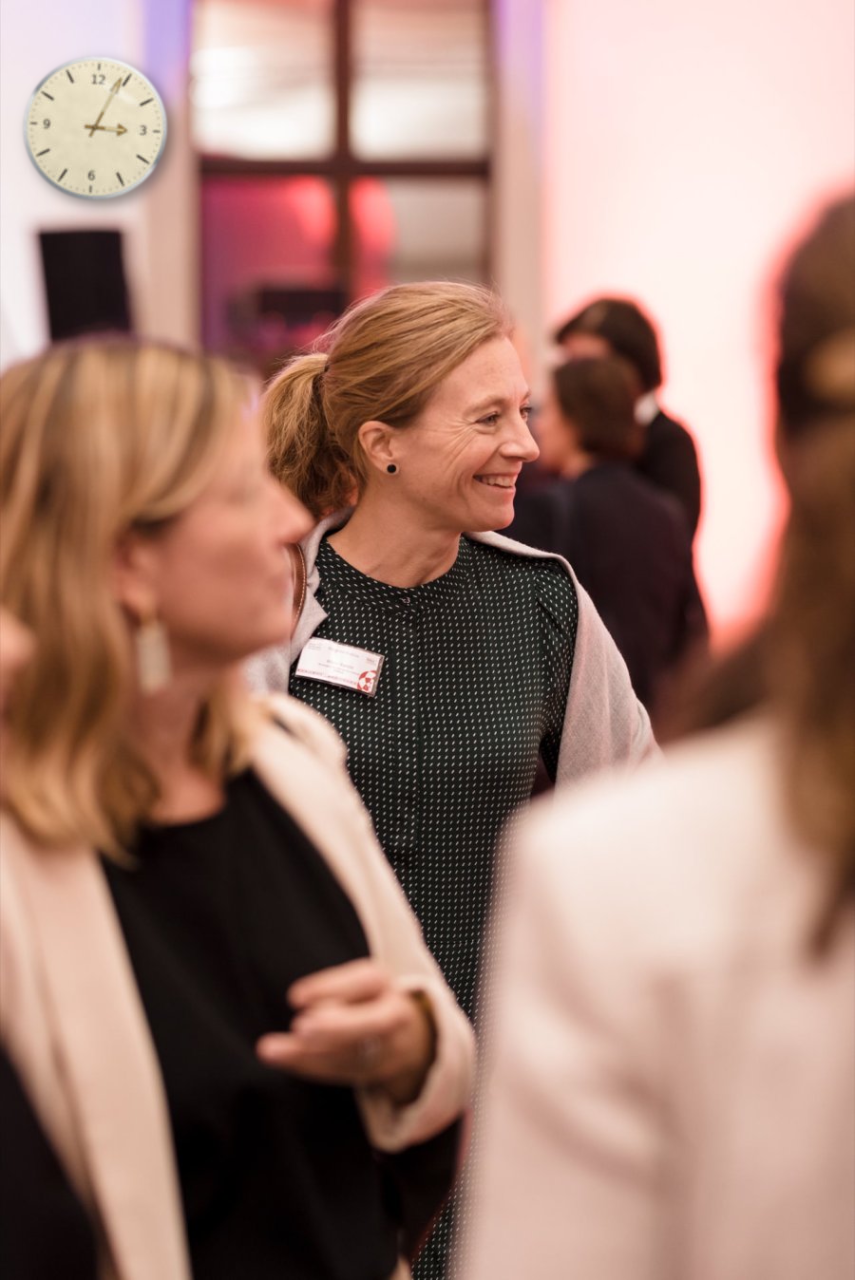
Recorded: h=3 m=4
